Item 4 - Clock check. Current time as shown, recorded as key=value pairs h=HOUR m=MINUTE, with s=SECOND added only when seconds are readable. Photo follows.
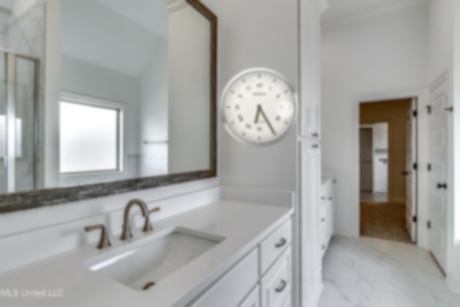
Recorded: h=6 m=25
